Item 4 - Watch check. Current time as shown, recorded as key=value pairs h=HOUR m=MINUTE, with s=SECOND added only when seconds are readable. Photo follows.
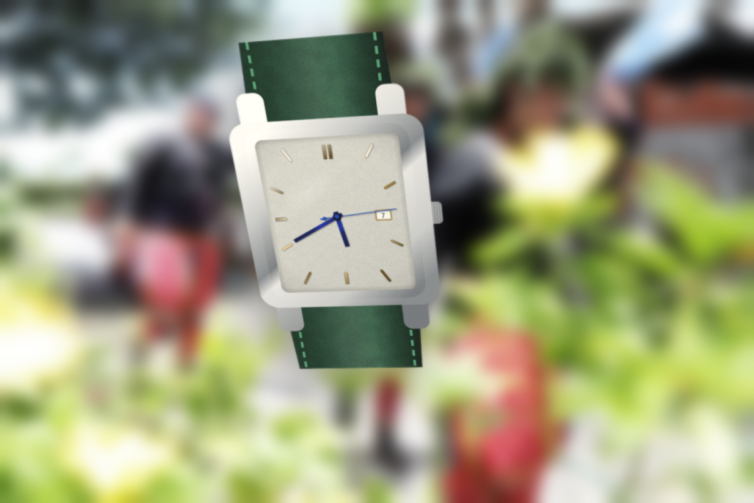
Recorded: h=5 m=40 s=14
